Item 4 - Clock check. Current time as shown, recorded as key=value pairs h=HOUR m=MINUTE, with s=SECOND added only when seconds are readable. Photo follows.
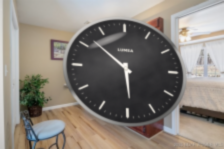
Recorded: h=5 m=52
